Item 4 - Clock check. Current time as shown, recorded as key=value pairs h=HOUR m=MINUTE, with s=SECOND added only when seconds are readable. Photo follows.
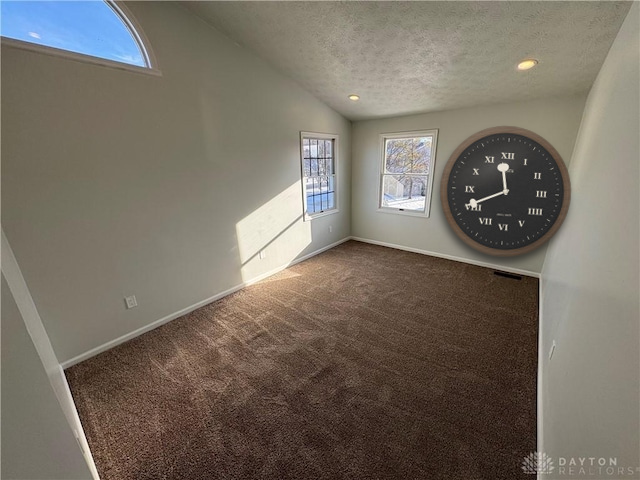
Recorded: h=11 m=41
